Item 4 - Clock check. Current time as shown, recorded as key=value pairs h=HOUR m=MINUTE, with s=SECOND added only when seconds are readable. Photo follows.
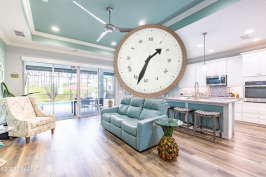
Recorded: h=1 m=33
